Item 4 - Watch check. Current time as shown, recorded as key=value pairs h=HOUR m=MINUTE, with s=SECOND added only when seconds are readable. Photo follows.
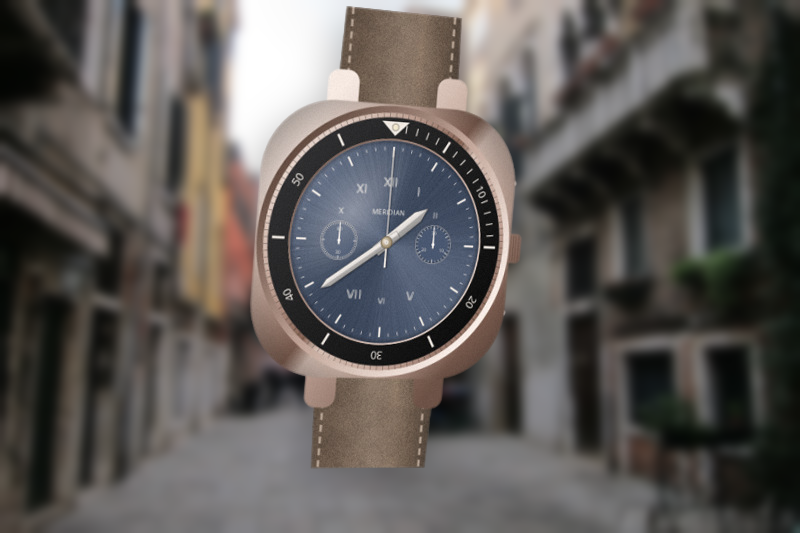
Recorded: h=1 m=39
